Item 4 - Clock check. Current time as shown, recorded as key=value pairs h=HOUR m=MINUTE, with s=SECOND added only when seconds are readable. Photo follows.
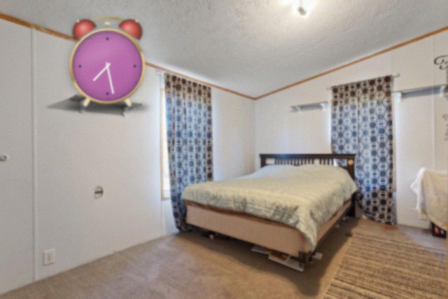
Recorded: h=7 m=28
